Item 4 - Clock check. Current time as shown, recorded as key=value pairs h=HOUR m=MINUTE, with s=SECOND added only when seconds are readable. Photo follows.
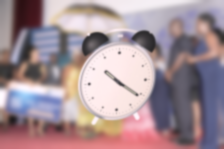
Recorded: h=10 m=21
